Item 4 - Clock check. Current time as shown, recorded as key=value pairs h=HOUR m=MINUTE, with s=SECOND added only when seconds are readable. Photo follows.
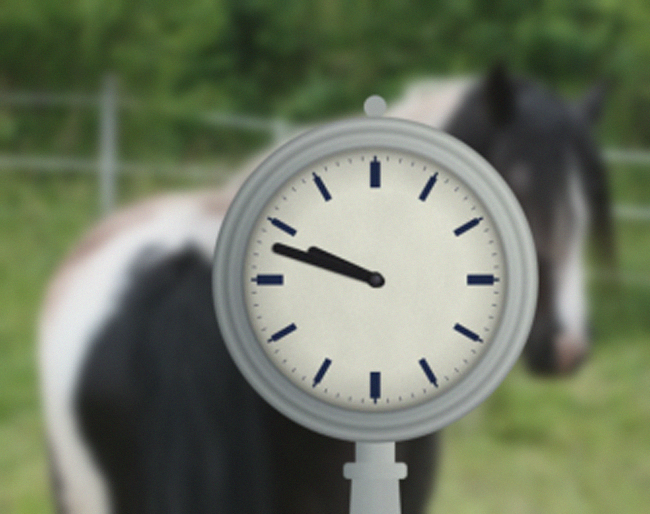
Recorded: h=9 m=48
